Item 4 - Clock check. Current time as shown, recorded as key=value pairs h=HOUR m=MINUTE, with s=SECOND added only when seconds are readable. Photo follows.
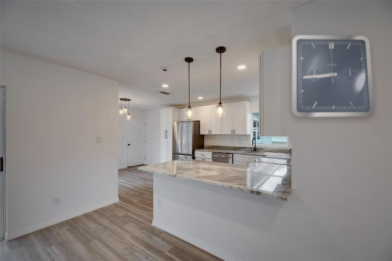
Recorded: h=8 m=44
